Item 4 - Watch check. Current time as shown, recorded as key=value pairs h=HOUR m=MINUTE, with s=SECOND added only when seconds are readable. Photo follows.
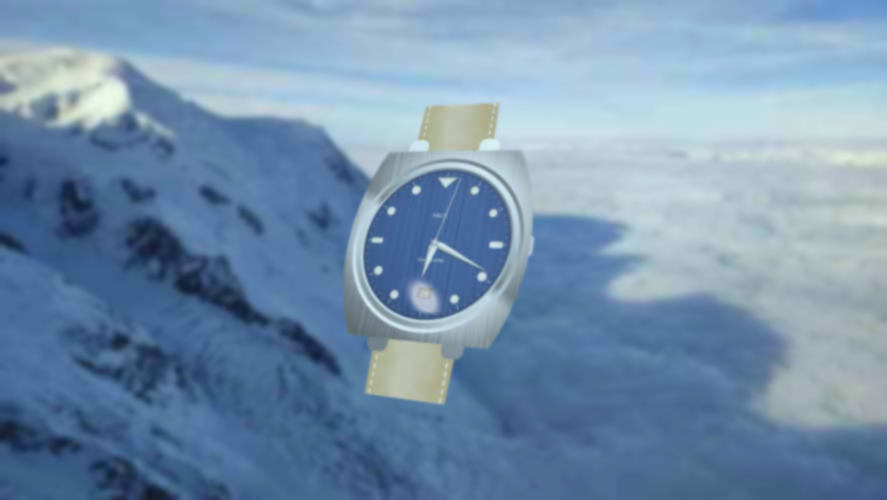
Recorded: h=6 m=19 s=2
